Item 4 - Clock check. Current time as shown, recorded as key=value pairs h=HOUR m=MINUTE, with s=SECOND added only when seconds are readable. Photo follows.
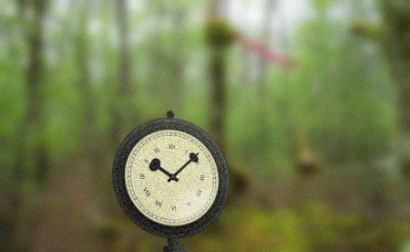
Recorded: h=10 m=8
